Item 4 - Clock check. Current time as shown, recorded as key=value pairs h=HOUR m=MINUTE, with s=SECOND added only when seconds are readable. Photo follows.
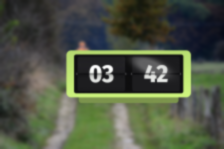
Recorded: h=3 m=42
